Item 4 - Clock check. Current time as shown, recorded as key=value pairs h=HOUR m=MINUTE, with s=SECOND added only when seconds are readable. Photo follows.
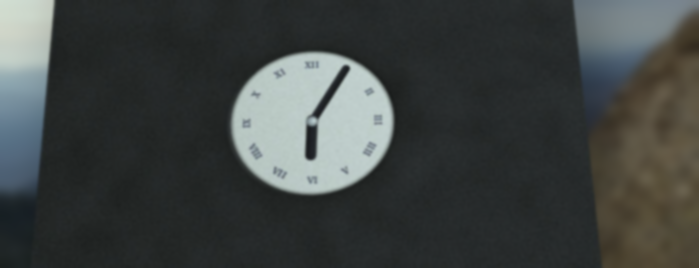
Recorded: h=6 m=5
